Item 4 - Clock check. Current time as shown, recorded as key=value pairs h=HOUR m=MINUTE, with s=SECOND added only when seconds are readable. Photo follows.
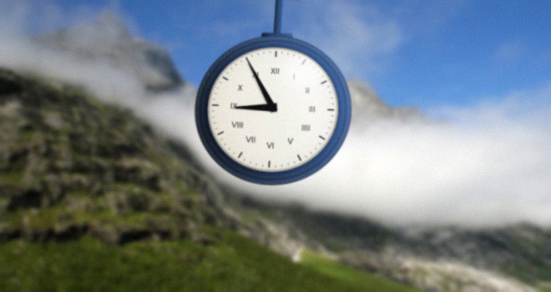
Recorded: h=8 m=55
